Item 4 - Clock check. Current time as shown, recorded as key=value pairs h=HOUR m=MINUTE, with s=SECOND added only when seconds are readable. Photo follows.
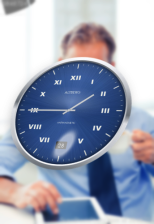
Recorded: h=1 m=45
